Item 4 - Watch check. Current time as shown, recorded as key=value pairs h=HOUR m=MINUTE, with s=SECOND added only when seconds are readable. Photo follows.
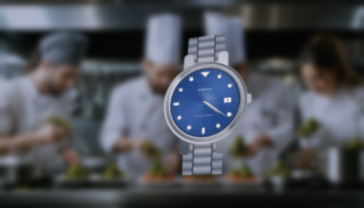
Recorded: h=4 m=21
